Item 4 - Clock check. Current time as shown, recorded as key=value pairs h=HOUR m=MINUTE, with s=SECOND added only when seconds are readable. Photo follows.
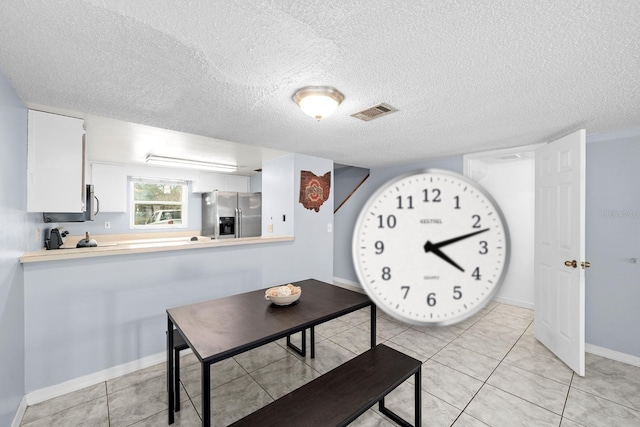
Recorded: h=4 m=12
